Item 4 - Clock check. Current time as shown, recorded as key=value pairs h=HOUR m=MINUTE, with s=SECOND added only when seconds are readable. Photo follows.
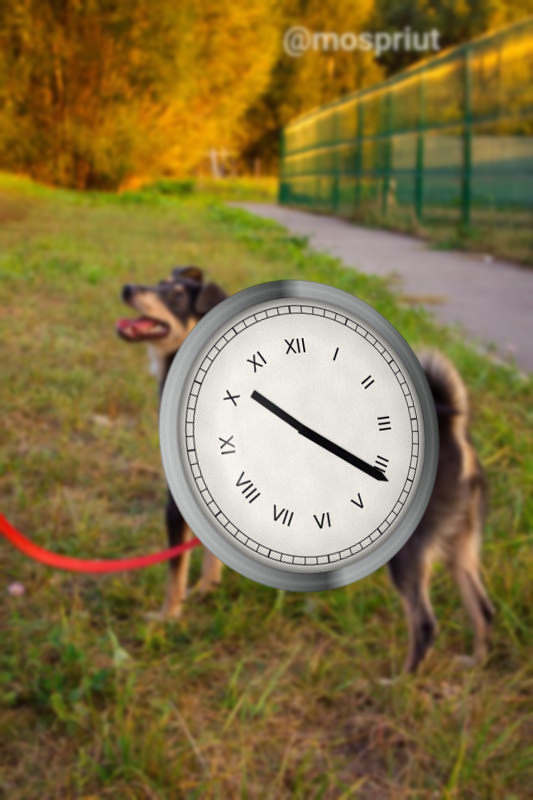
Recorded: h=10 m=21
